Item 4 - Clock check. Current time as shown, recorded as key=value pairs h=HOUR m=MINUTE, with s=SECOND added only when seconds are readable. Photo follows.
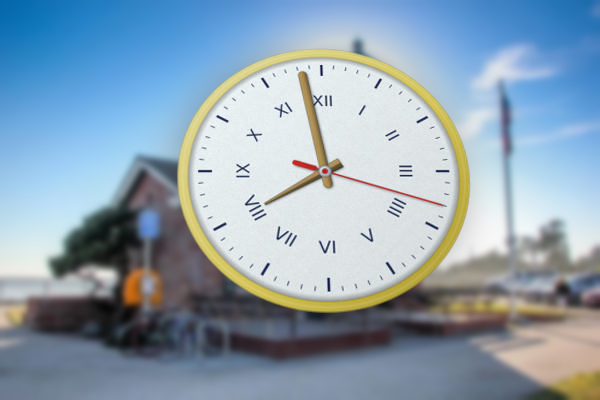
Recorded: h=7 m=58 s=18
